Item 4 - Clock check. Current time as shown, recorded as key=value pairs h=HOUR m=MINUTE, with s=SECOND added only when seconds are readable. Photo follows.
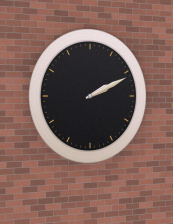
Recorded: h=2 m=11
